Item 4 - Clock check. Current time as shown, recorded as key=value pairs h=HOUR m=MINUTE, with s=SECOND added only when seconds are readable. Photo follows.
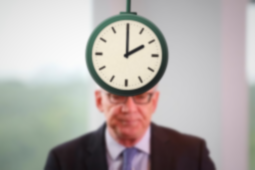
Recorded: h=2 m=0
